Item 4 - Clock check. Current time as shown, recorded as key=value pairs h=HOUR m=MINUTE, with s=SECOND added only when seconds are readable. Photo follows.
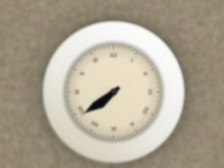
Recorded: h=7 m=39
